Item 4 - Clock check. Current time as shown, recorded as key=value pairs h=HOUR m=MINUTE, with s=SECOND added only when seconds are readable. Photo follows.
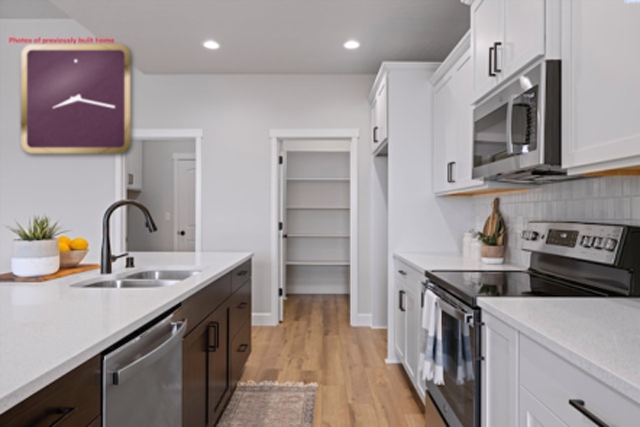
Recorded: h=8 m=17
